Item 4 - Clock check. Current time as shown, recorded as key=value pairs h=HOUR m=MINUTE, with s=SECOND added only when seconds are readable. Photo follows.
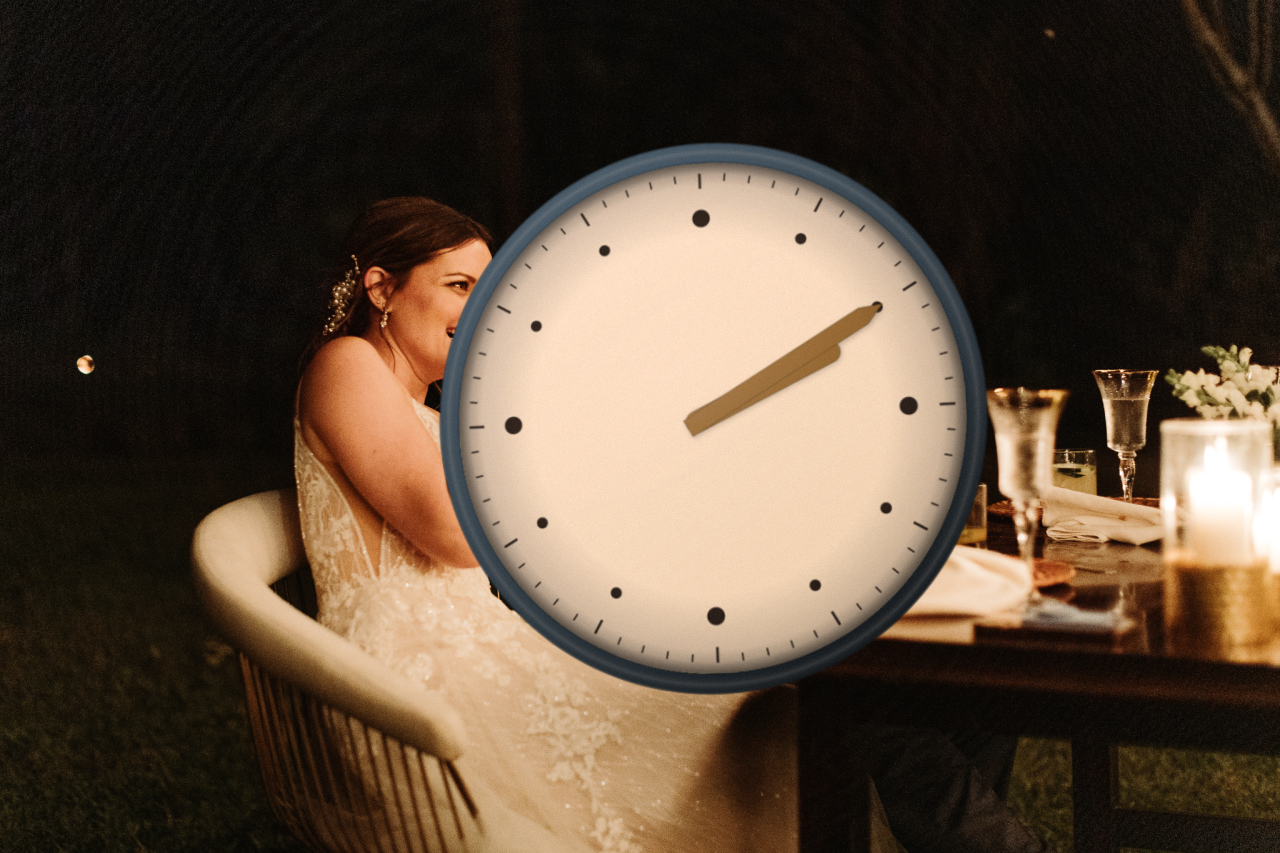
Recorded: h=2 m=10
